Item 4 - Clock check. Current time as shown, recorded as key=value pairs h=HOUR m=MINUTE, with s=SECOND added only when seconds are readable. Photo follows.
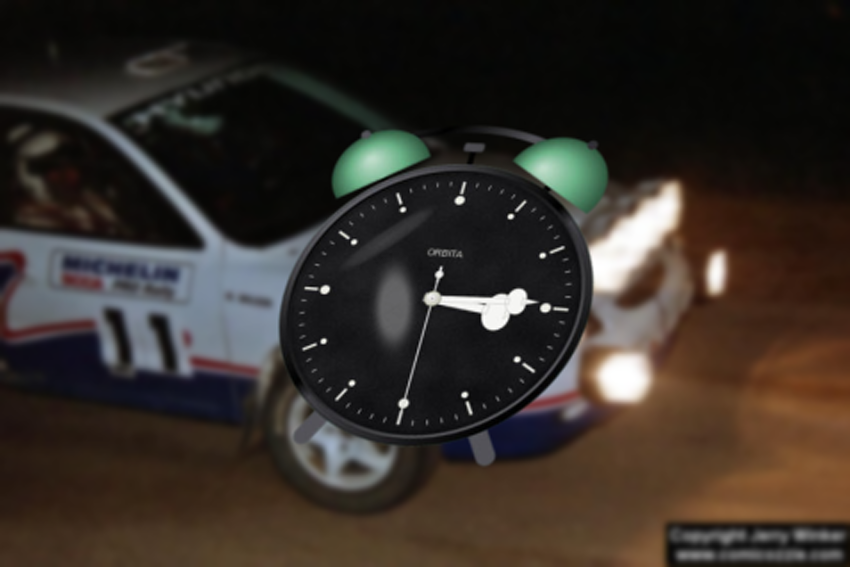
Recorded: h=3 m=14 s=30
